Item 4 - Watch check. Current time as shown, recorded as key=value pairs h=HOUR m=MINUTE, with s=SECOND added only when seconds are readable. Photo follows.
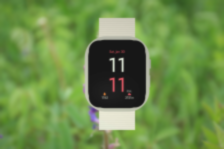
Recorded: h=11 m=11
